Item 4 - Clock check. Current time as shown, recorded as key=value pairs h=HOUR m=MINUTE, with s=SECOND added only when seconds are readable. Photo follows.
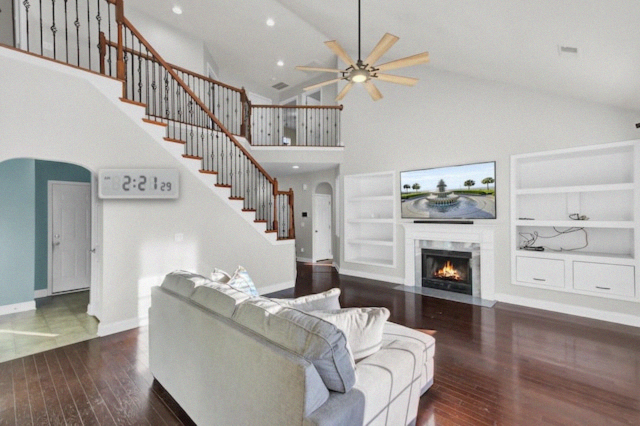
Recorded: h=2 m=21
